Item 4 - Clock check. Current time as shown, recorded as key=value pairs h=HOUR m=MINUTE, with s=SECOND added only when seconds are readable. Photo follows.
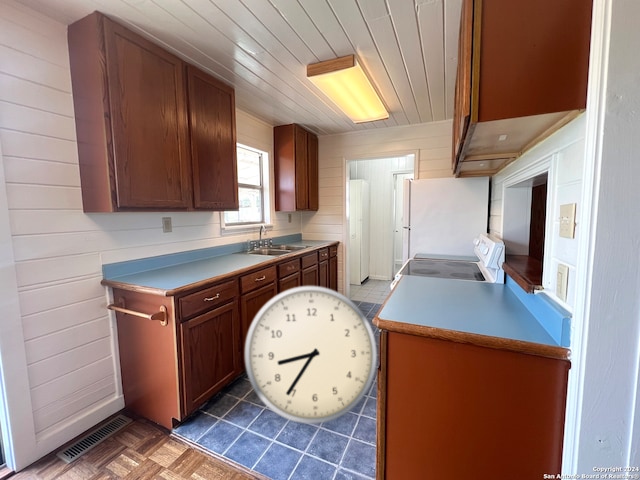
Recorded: h=8 m=36
